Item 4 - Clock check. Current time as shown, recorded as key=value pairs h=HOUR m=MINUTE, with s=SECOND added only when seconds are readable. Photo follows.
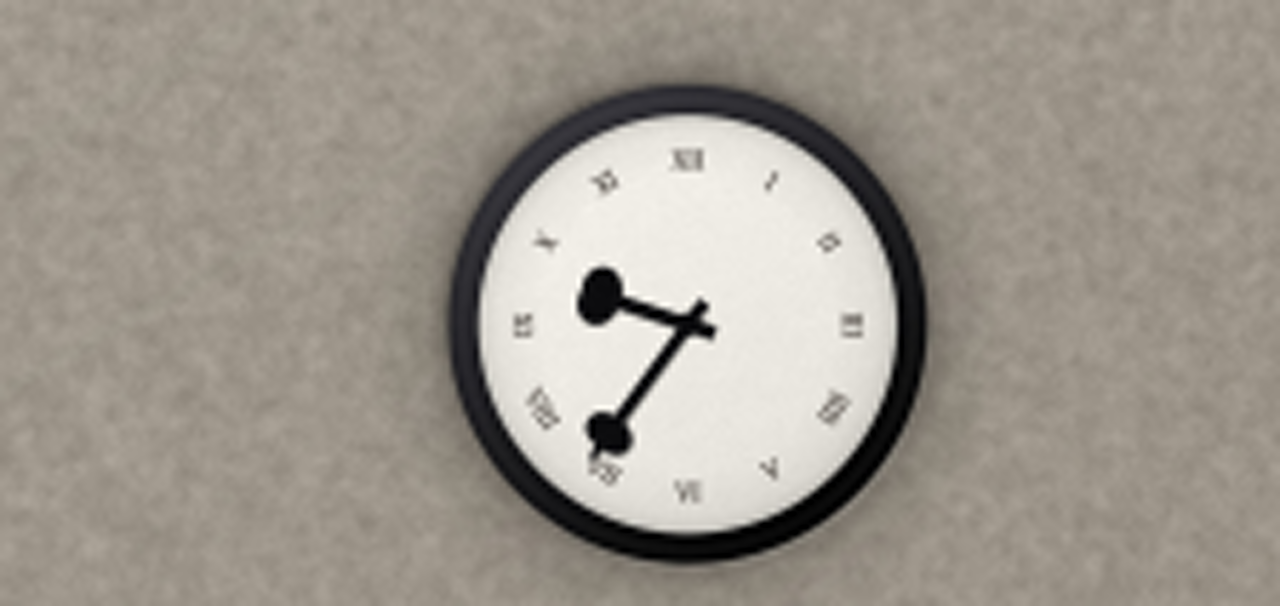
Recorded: h=9 m=36
